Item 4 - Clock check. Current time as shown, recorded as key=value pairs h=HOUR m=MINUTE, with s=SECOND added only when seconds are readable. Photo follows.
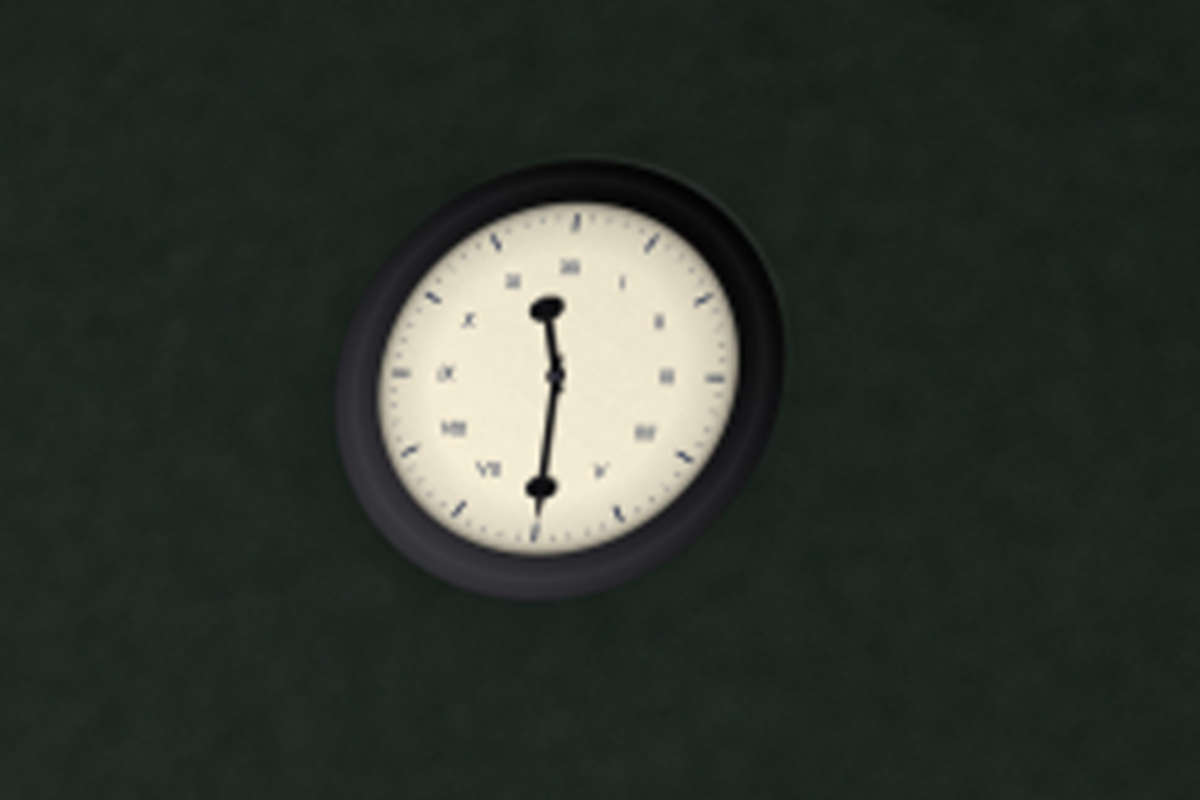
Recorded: h=11 m=30
